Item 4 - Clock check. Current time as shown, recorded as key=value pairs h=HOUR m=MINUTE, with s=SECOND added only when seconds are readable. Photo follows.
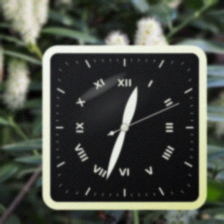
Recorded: h=12 m=33 s=11
